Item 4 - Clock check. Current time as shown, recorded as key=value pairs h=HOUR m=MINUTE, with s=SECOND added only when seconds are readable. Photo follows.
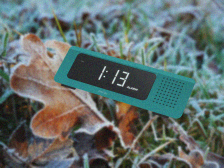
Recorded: h=1 m=13
